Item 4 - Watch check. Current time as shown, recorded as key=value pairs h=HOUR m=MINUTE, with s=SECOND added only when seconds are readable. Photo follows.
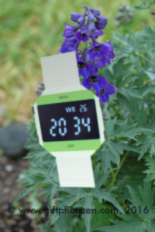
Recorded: h=20 m=34
